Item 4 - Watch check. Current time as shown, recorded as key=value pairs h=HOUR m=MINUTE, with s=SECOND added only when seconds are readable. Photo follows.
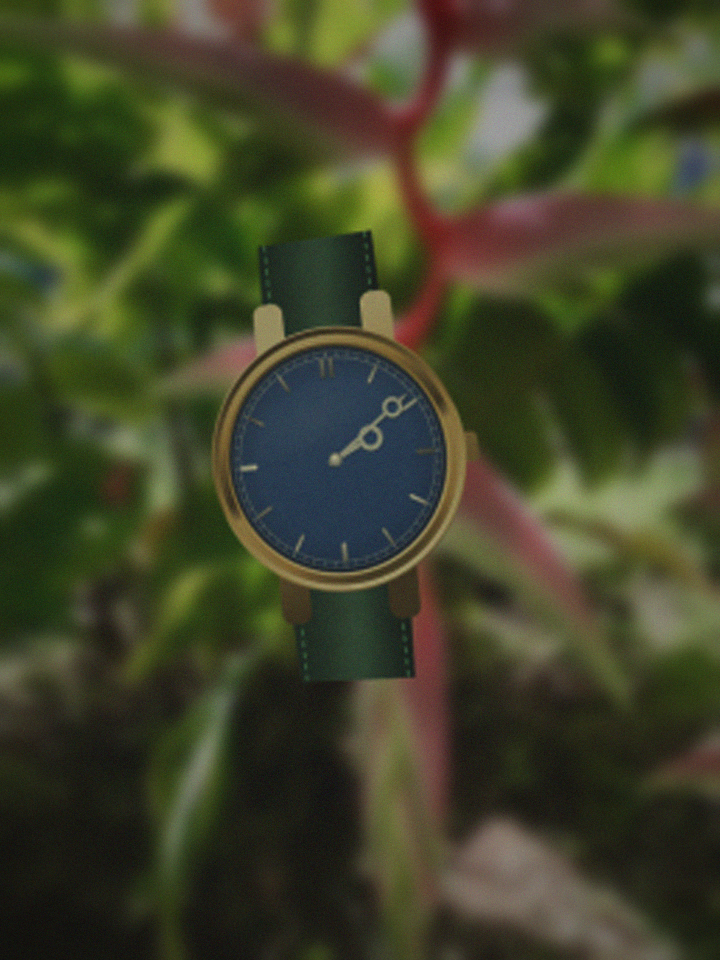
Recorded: h=2 m=9
